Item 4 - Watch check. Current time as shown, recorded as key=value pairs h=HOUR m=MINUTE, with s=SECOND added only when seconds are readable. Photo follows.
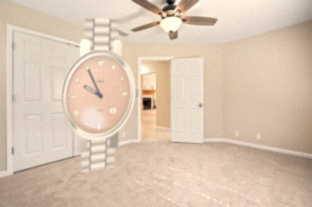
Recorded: h=9 m=55
